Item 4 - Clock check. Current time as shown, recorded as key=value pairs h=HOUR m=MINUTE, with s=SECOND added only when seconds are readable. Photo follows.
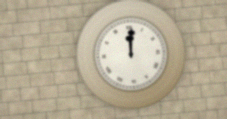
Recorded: h=12 m=1
